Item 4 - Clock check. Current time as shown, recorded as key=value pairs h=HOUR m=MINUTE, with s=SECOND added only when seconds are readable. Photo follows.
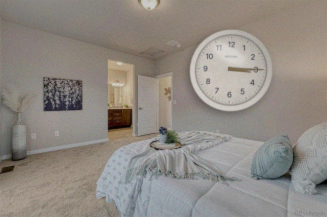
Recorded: h=3 m=15
